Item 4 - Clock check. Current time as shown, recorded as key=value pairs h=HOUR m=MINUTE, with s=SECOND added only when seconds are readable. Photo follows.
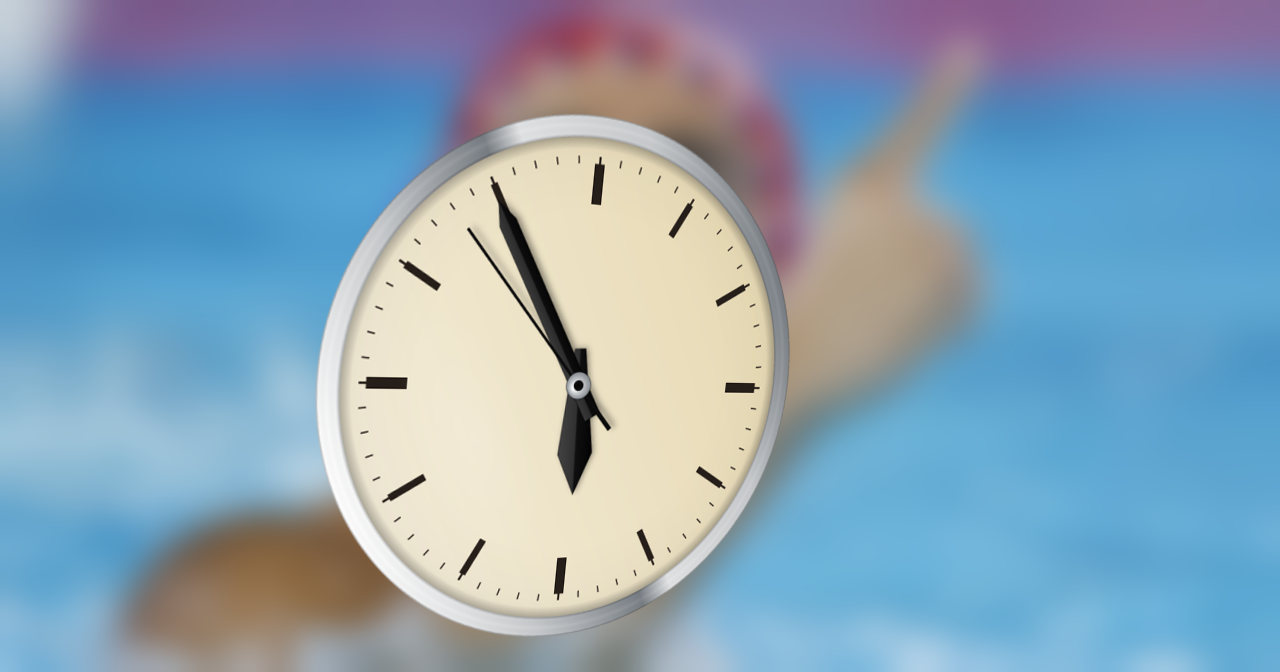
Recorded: h=5 m=54 s=53
